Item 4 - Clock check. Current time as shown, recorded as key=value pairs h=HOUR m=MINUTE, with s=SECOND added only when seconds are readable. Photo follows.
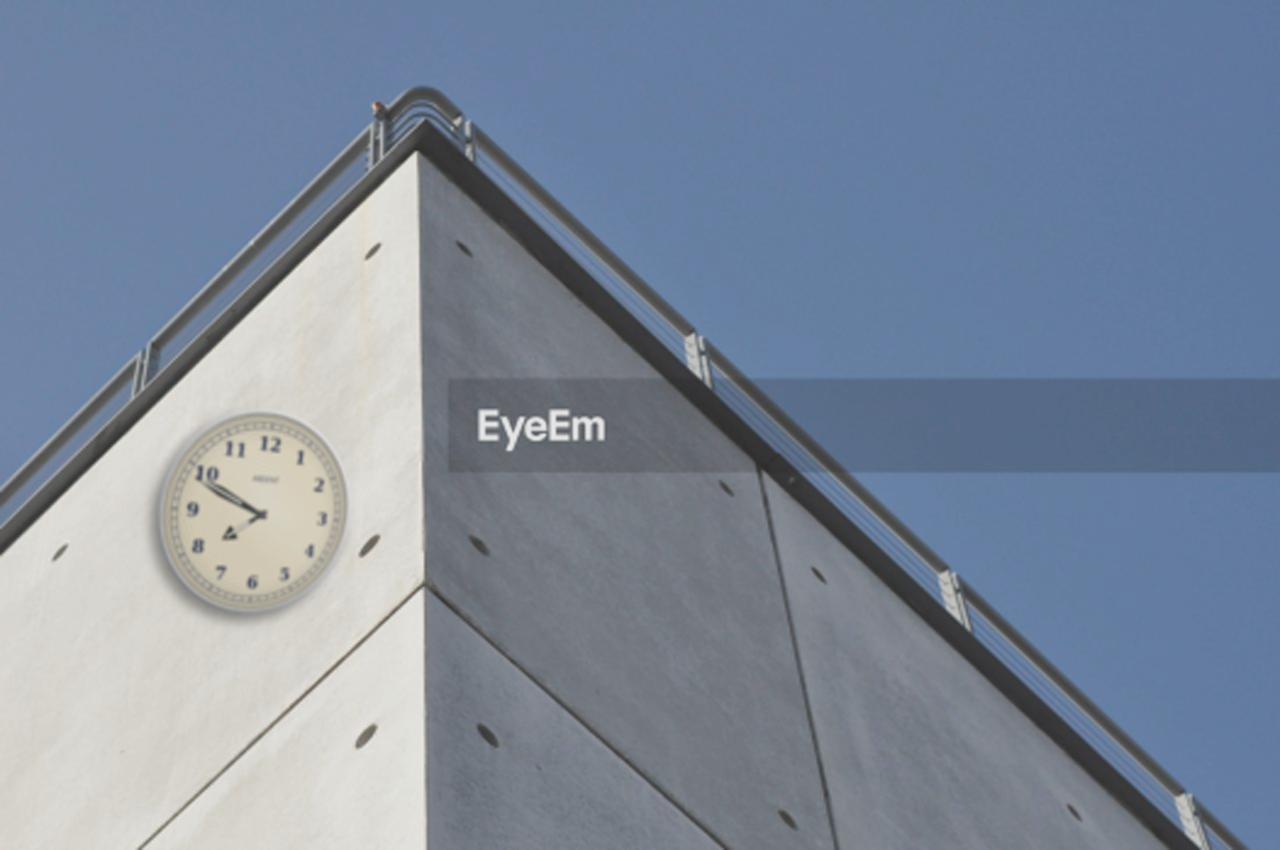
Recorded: h=7 m=49
